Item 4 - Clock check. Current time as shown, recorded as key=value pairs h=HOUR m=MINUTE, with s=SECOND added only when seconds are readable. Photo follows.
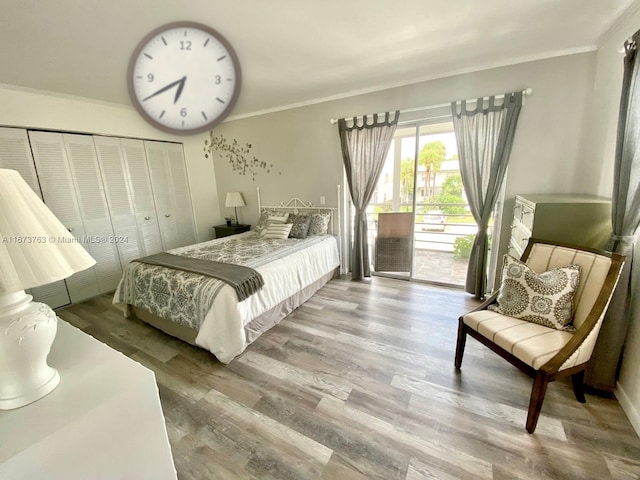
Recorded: h=6 m=40
